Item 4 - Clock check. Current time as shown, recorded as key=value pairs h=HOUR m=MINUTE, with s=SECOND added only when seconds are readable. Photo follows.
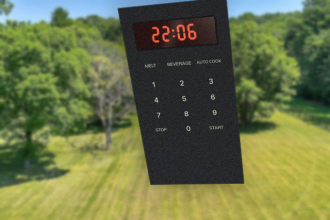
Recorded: h=22 m=6
